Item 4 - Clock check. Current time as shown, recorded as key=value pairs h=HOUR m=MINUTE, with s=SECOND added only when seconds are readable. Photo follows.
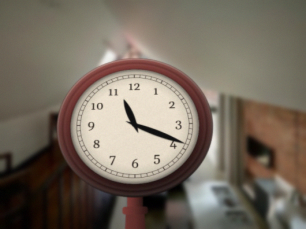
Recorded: h=11 m=19
